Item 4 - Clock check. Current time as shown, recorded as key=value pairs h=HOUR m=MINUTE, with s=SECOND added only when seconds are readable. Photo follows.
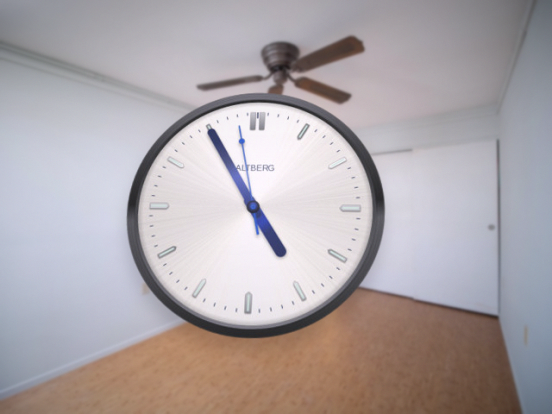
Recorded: h=4 m=54 s=58
